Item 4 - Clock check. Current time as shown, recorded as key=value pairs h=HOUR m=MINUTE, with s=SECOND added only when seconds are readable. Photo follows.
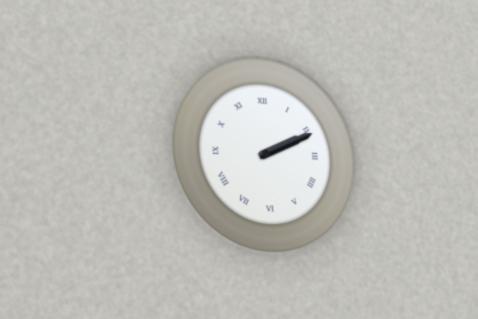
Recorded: h=2 m=11
